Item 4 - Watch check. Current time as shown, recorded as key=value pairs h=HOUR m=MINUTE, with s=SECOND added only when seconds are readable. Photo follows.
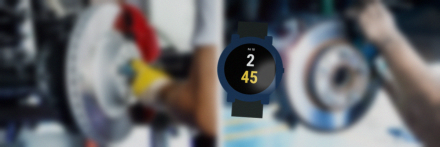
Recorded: h=2 m=45
